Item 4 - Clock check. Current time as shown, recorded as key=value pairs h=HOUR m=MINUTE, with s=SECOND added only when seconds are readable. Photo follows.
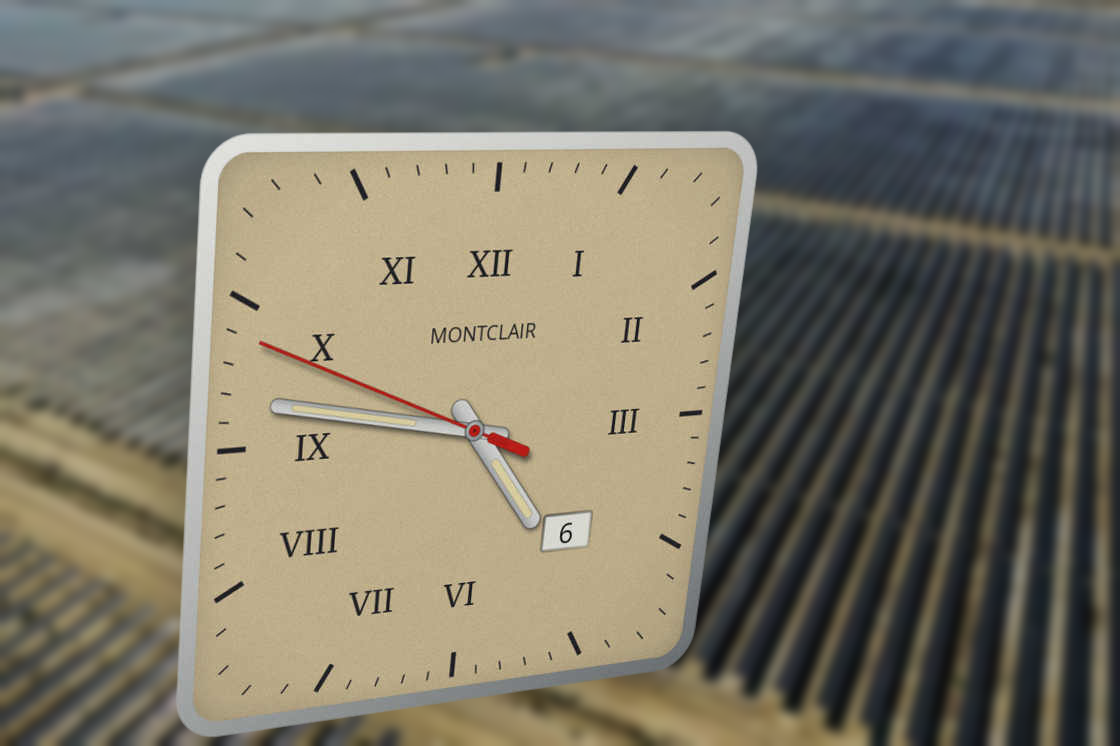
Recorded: h=4 m=46 s=49
